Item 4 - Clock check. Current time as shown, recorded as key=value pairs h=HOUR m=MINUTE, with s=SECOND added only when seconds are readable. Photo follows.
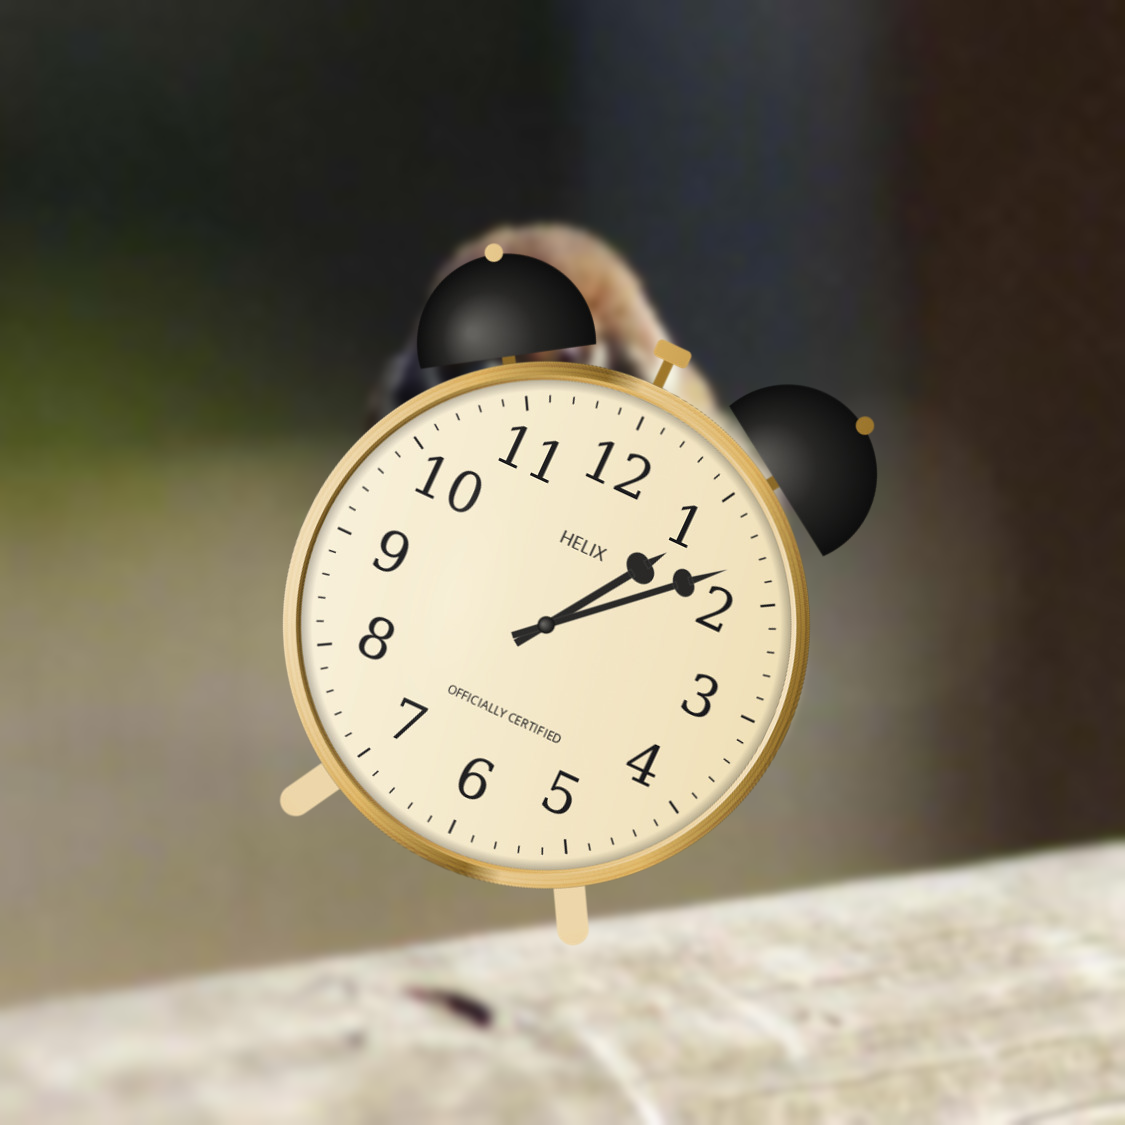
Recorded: h=1 m=8
